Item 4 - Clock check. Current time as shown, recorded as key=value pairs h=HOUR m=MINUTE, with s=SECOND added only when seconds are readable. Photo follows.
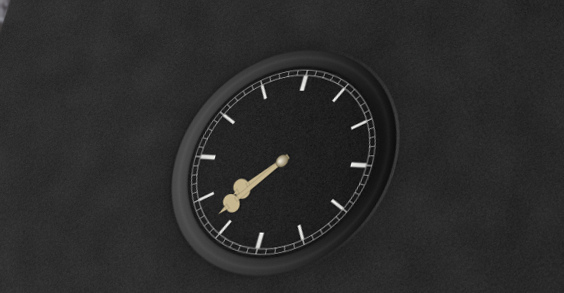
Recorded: h=7 m=37
